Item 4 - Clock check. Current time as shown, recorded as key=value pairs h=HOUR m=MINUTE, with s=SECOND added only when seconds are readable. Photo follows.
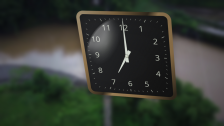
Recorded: h=7 m=0
